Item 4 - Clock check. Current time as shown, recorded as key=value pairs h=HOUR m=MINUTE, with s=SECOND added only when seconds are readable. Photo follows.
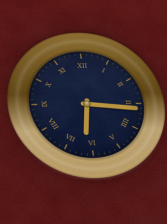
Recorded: h=6 m=16
